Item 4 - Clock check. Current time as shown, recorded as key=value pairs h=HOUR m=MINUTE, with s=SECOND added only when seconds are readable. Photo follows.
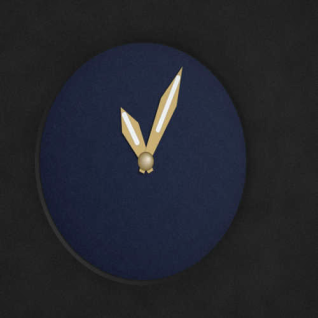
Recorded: h=11 m=4
